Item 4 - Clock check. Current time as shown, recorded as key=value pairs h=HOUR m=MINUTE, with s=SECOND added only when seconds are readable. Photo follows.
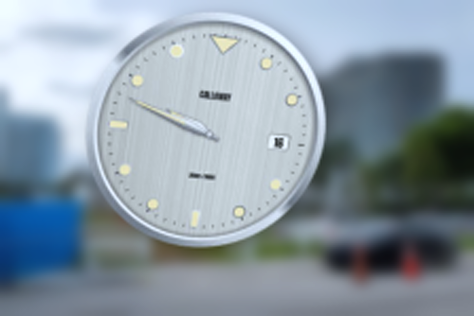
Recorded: h=9 m=48
